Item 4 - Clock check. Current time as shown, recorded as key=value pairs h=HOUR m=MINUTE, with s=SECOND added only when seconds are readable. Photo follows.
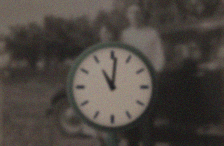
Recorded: h=11 m=1
